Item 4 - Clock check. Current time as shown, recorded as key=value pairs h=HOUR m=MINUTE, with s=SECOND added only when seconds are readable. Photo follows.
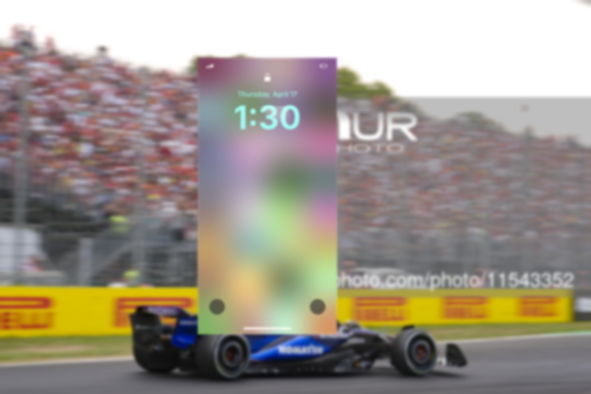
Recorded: h=1 m=30
